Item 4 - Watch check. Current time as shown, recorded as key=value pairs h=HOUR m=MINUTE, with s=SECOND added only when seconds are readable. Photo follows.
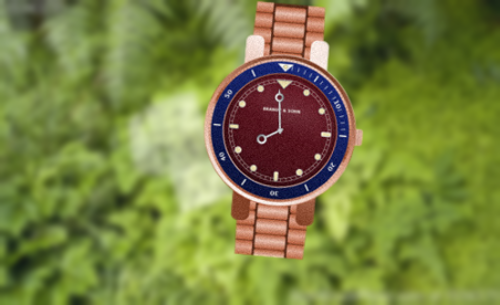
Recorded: h=7 m=59
